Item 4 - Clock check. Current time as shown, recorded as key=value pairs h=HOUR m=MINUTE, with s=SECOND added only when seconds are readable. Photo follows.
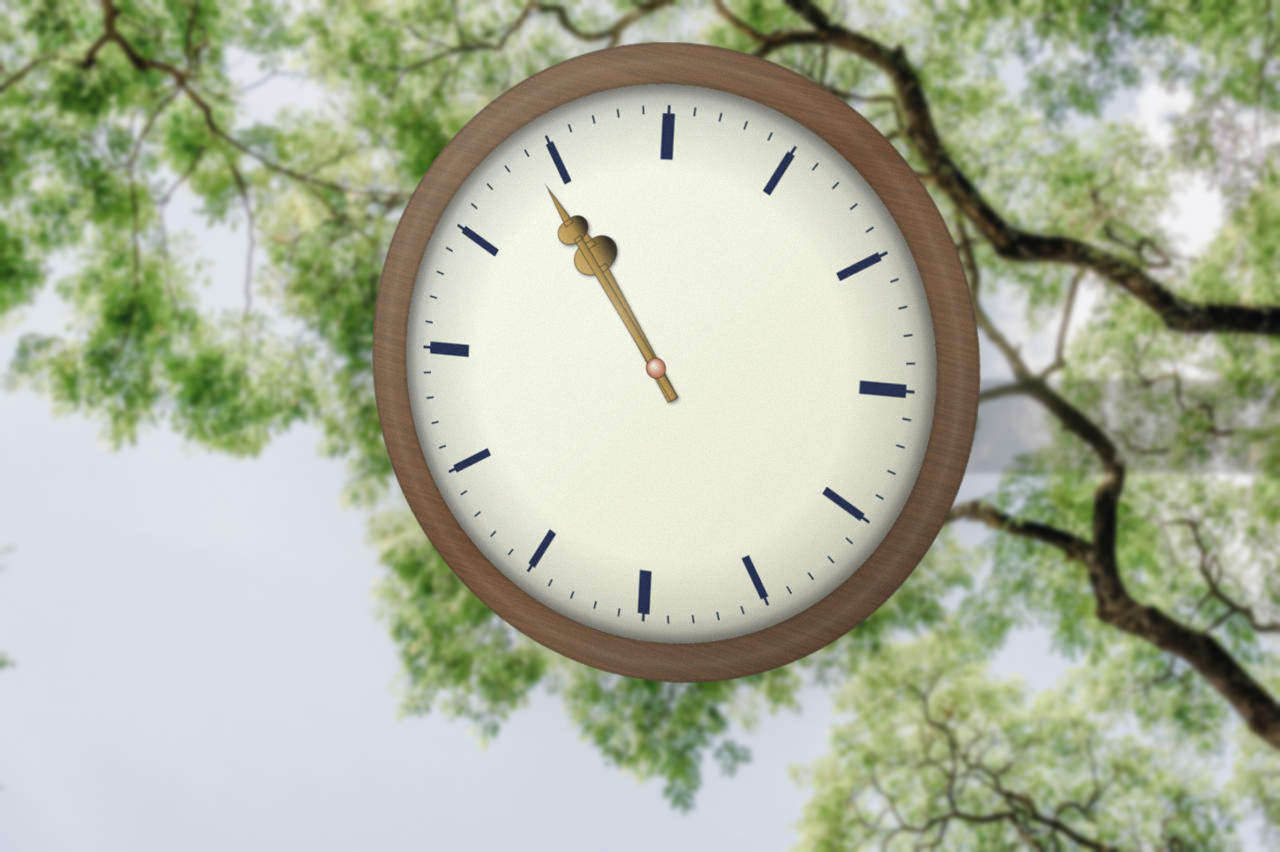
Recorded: h=10 m=54
